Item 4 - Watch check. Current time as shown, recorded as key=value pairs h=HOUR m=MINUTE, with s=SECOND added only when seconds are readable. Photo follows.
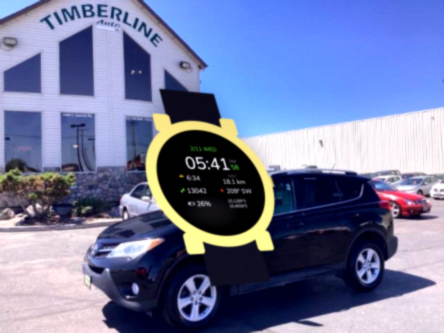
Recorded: h=5 m=41
